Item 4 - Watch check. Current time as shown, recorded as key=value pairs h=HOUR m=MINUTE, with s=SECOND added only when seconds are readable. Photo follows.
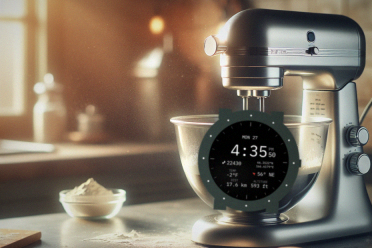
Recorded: h=4 m=35
